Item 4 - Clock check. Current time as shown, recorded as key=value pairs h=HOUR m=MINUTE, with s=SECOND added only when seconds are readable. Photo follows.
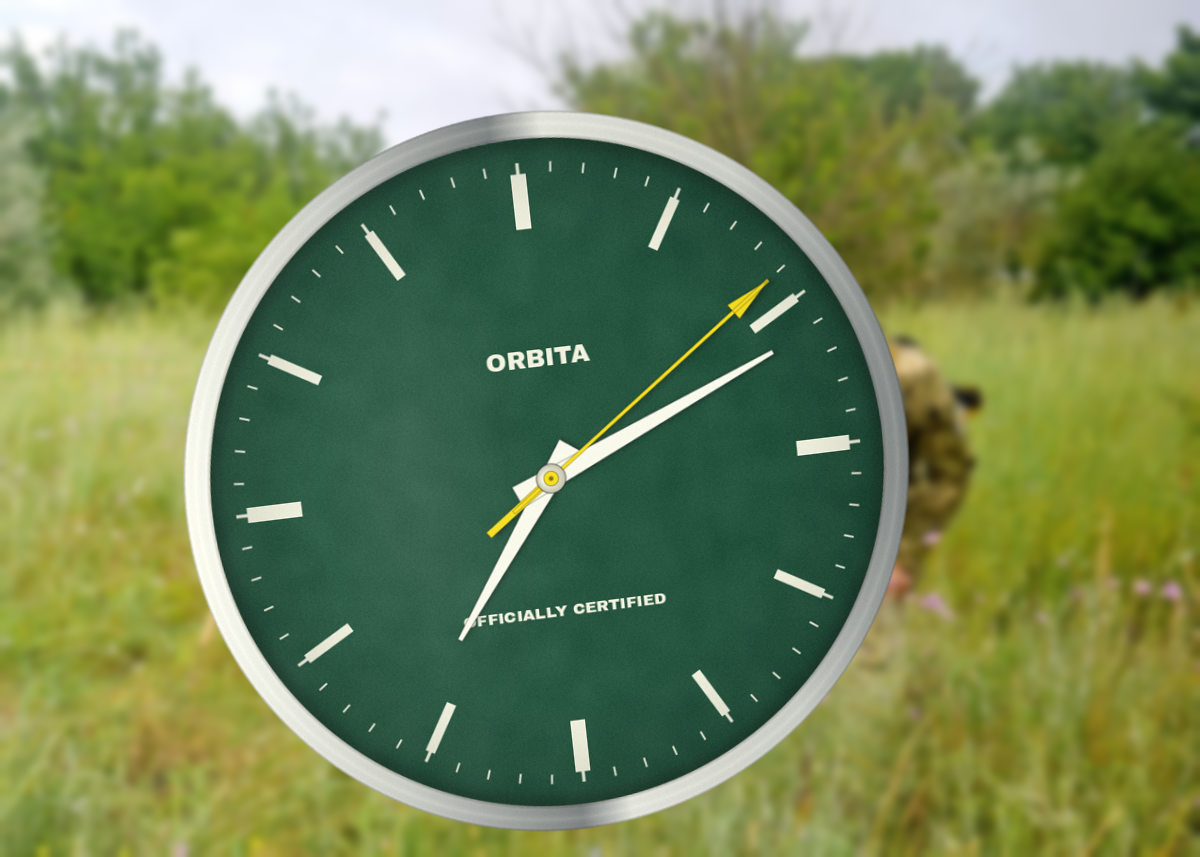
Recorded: h=7 m=11 s=9
